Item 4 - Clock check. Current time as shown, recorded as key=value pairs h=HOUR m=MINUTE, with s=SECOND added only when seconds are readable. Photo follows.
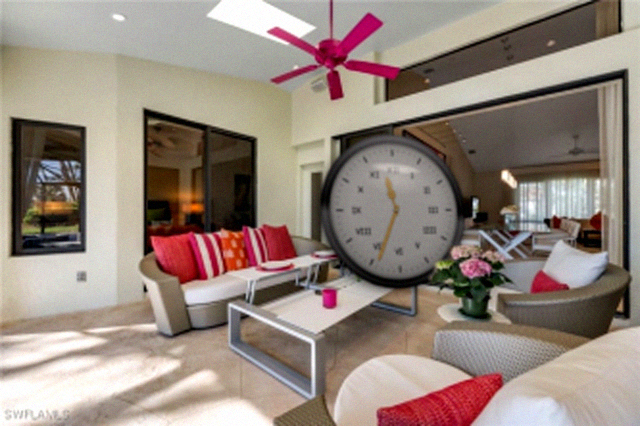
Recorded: h=11 m=34
